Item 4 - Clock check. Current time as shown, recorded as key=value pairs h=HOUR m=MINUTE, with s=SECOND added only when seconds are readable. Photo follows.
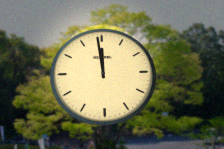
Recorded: h=11 m=59
